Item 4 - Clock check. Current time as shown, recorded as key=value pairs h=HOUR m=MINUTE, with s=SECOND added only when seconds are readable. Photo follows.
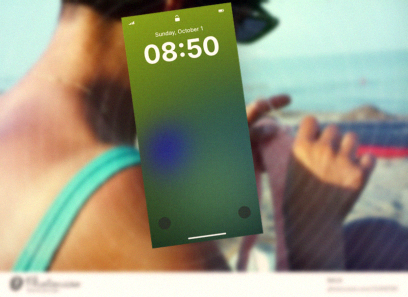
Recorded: h=8 m=50
